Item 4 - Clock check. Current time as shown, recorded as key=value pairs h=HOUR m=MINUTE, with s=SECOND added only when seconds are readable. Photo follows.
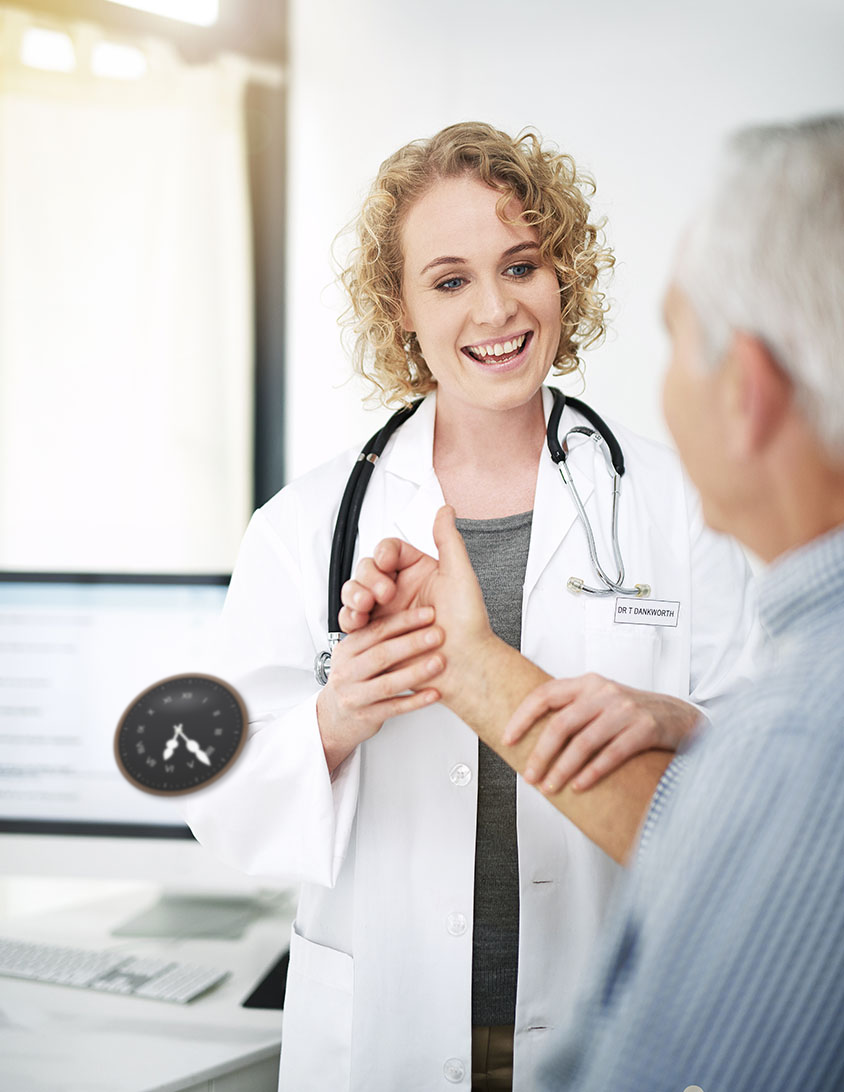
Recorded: h=6 m=22
